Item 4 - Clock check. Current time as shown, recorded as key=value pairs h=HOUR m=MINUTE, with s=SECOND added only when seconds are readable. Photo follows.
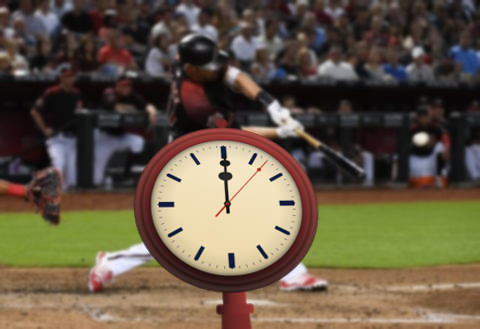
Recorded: h=12 m=0 s=7
